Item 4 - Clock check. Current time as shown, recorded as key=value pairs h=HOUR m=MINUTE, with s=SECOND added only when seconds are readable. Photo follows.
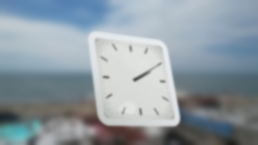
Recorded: h=2 m=10
